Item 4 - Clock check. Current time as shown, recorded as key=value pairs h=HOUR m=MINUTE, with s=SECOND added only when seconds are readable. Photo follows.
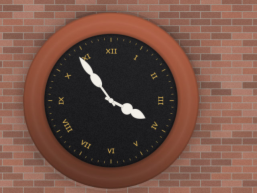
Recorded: h=3 m=54
